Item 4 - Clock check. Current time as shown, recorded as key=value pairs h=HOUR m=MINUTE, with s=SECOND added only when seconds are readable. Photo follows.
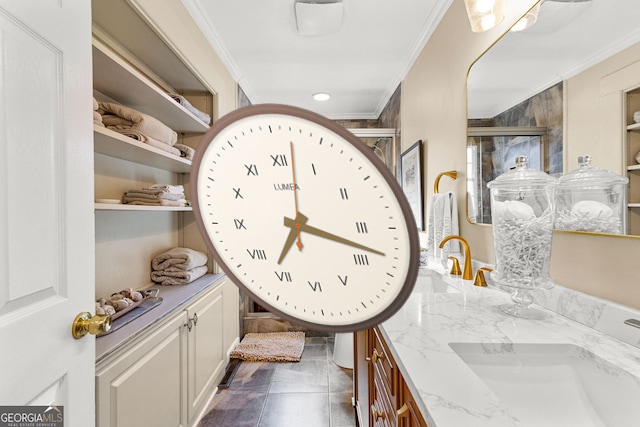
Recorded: h=7 m=18 s=2
